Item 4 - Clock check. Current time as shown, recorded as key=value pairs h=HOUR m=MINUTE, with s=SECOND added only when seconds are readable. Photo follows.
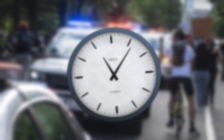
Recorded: h=11 m=6
